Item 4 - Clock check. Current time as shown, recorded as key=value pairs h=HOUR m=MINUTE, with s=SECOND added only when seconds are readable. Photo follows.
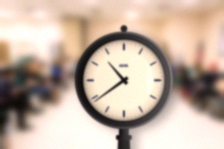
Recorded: h=10 m=39
